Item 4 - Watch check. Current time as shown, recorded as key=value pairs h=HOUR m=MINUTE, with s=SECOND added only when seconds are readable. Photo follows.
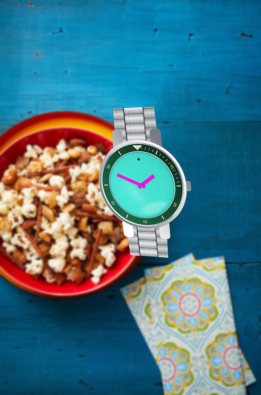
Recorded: h=1 m=49
